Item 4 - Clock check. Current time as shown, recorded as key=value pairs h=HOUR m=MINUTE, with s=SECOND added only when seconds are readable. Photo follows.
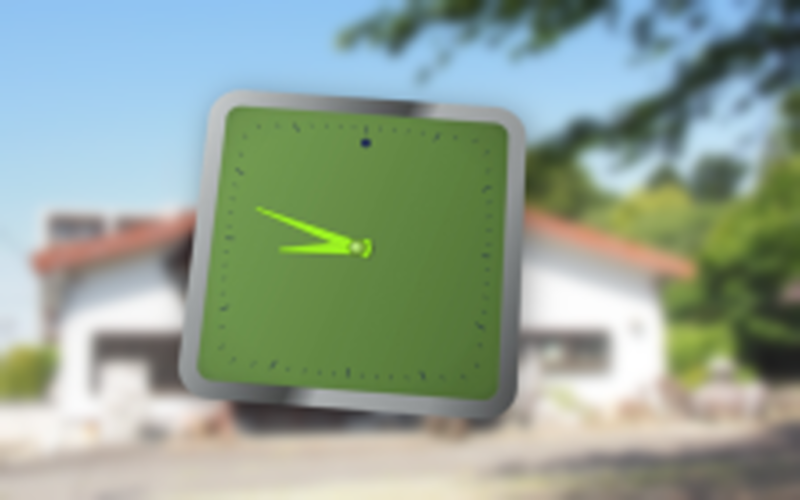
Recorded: h=8 m=48
